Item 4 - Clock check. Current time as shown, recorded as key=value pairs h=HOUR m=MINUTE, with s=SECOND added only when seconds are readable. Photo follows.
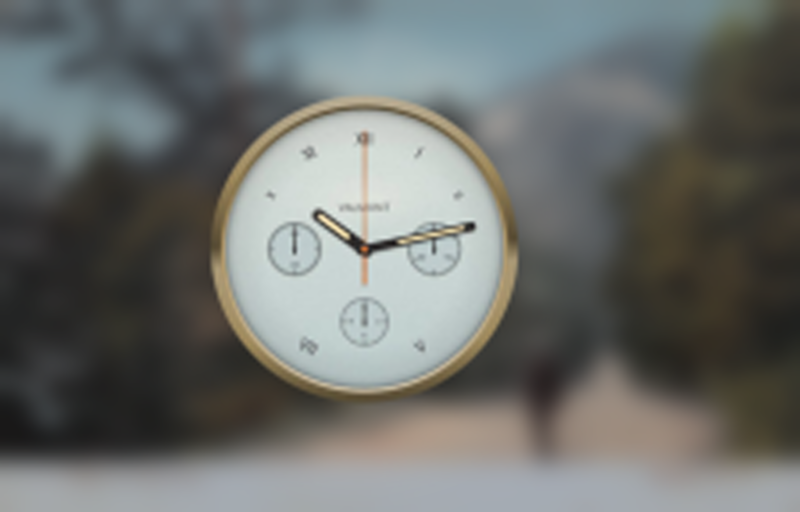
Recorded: h=10 m=13
